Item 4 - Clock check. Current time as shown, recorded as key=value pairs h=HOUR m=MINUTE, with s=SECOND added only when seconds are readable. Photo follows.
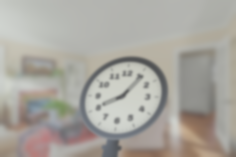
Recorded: h=8 m=6
